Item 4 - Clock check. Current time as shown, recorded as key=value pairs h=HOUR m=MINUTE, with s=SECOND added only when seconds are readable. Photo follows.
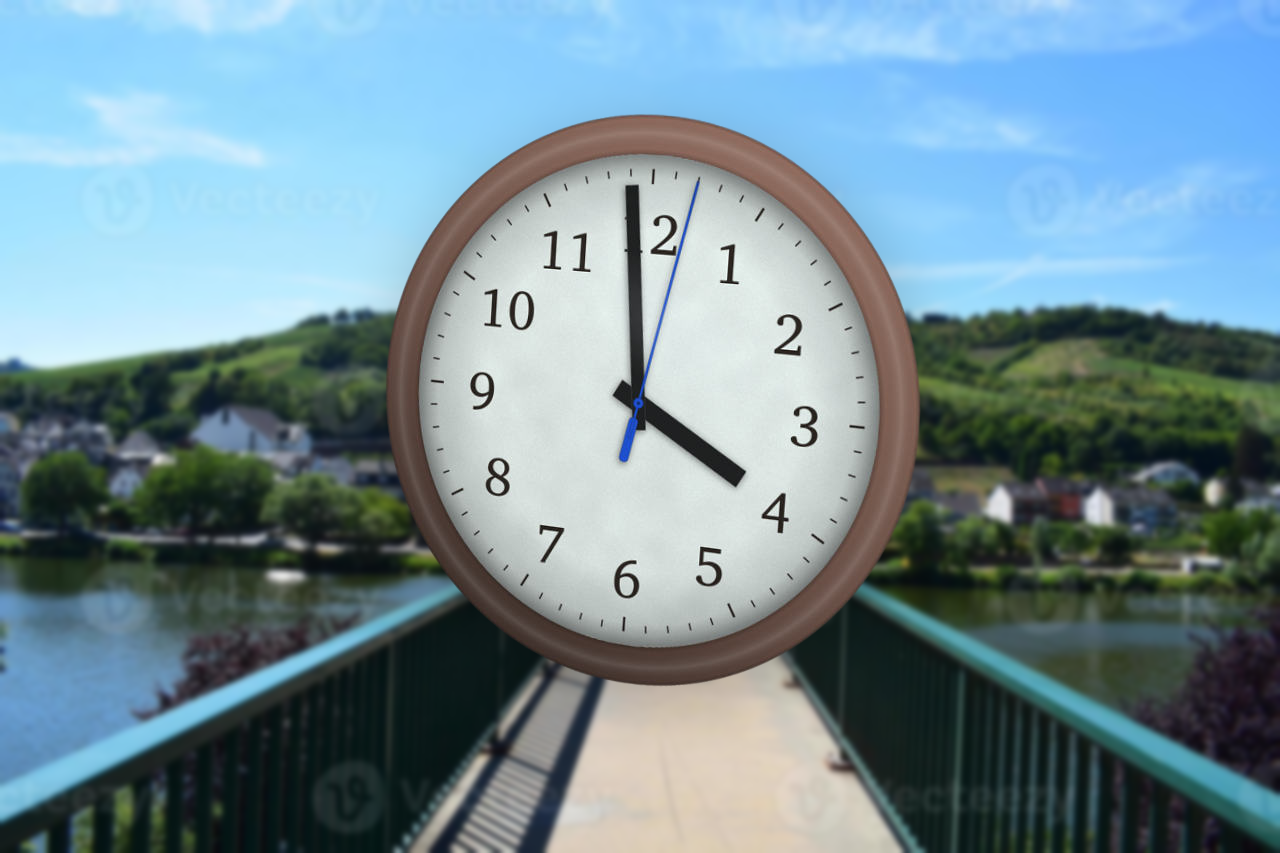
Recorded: h=3 m=59 s=2
